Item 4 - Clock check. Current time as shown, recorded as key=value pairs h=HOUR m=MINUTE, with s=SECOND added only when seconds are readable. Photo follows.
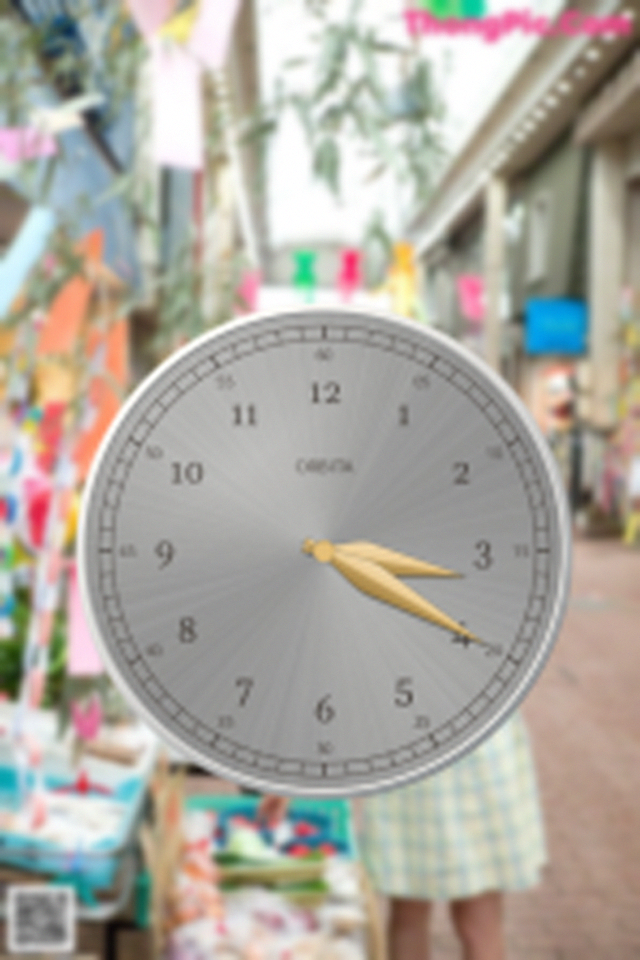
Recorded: h=3 m=20
